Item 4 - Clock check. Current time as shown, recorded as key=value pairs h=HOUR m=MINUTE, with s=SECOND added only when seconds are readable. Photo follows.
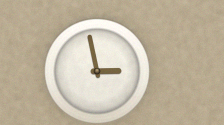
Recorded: h=2 m=58
